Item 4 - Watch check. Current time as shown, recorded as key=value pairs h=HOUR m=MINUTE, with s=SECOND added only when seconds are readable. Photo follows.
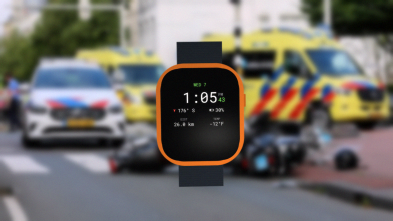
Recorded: h=1 m=5
